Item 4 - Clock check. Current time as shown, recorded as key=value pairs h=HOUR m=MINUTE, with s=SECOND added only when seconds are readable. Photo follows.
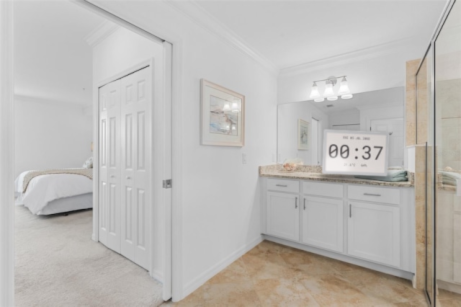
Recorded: h=0 m=37
